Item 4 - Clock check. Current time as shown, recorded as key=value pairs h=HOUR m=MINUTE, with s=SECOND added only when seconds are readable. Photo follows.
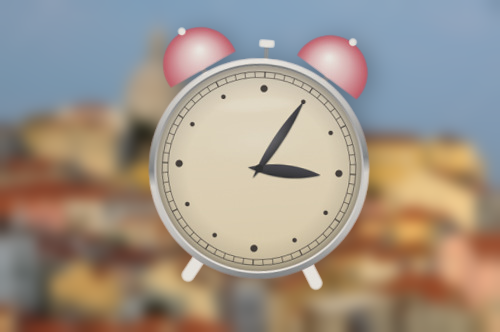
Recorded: h=3 m=5
